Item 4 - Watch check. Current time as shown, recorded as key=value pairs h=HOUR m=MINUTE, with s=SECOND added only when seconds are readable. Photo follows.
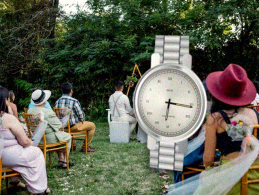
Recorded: h=6 m=16
